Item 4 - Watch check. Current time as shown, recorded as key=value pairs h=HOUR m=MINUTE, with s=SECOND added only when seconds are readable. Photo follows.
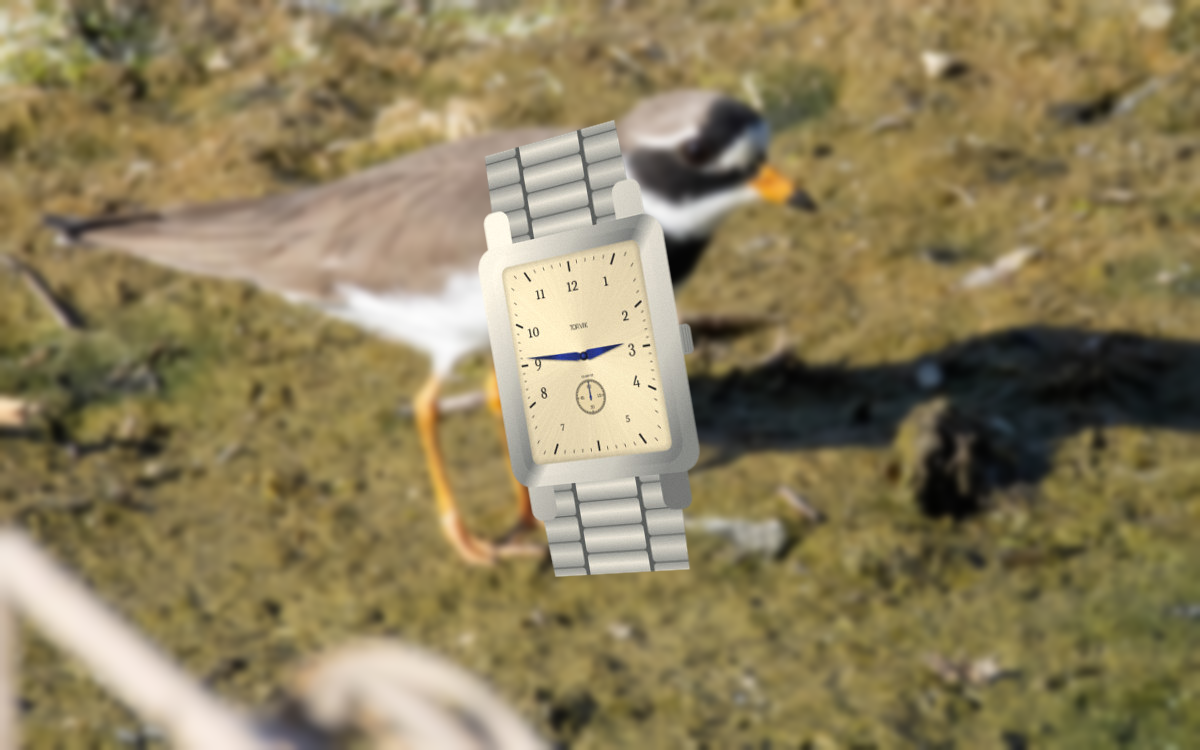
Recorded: h=2 m=46
